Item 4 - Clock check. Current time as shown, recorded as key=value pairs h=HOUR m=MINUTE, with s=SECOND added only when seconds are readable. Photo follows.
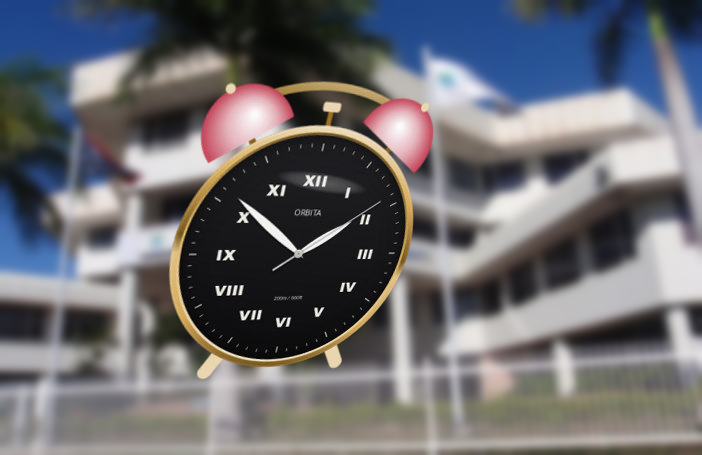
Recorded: h=1 m=51 s=9
